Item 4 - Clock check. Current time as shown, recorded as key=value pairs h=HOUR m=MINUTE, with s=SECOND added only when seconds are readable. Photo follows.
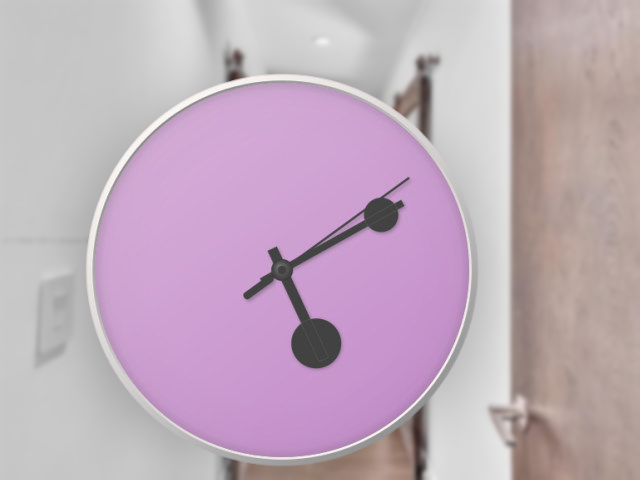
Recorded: h=5 m=10 s=9
